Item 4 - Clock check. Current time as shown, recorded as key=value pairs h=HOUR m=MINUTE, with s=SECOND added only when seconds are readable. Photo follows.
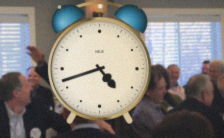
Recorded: h=4 m=42
